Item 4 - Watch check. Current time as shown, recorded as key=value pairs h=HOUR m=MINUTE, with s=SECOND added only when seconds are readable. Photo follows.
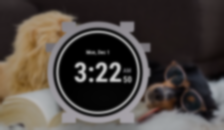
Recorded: h=3 m=22
